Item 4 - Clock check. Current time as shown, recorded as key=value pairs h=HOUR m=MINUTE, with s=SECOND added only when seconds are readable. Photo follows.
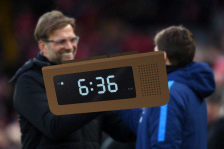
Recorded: h=6 m=36
